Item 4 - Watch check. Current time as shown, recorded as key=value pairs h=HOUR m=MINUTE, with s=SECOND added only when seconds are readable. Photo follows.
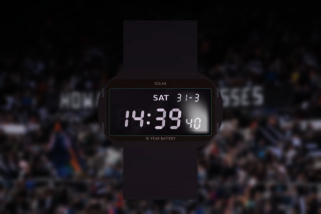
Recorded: h=14 m=39 s=40
